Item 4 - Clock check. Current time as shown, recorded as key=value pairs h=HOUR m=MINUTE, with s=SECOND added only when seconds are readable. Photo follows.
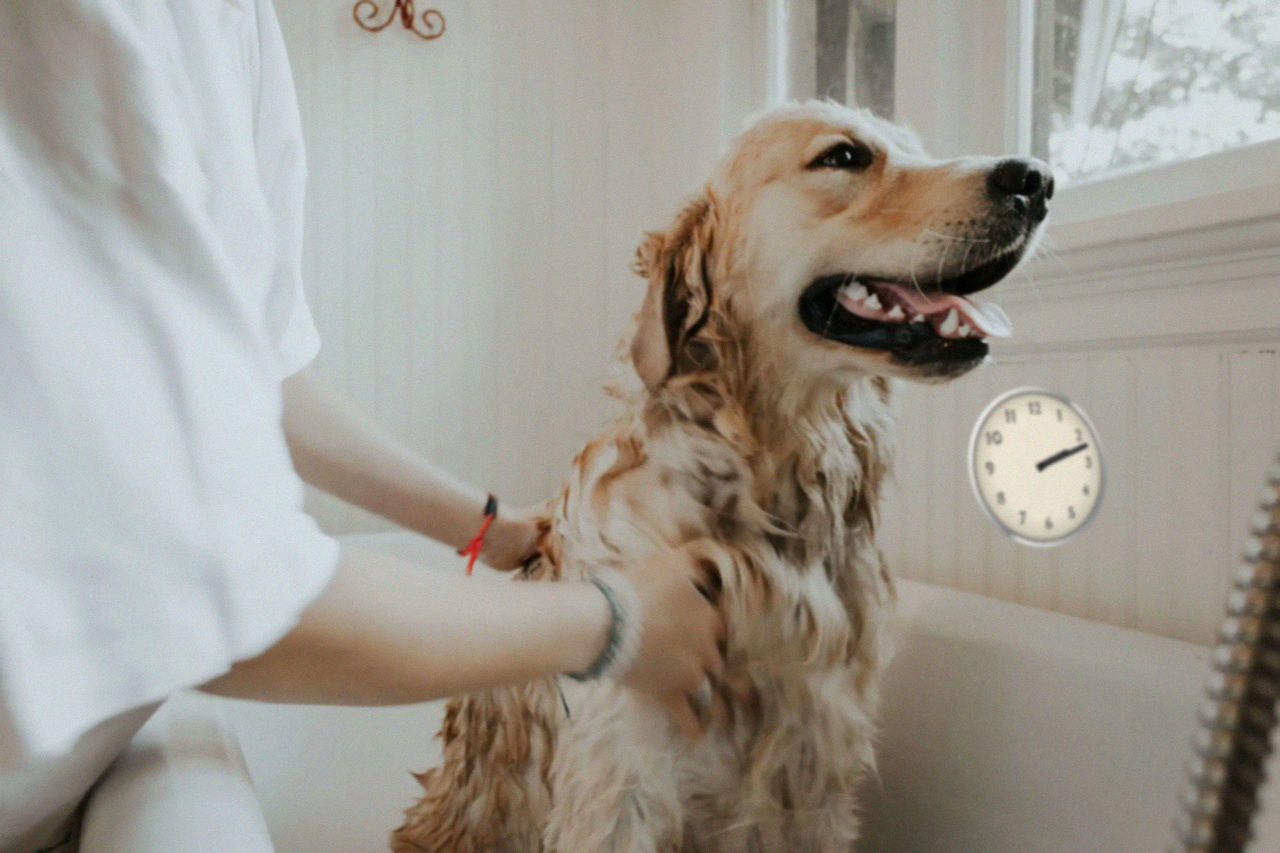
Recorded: h=2 m=12
